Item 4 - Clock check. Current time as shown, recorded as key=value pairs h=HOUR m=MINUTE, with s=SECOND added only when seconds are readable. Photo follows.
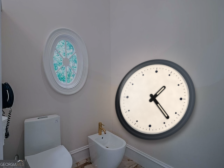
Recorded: h=1 m=23
